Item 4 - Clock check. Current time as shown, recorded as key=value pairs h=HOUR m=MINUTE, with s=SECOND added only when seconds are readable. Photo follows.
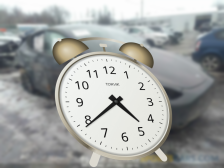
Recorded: h=4 m=39
